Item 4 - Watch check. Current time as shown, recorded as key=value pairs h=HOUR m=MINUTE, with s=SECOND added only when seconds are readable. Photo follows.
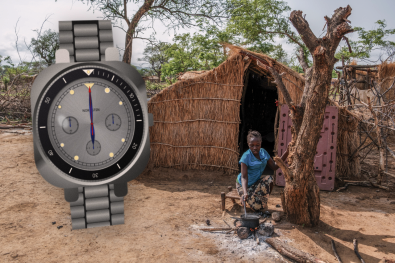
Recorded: h=6 m=0
